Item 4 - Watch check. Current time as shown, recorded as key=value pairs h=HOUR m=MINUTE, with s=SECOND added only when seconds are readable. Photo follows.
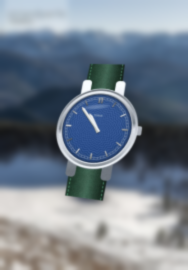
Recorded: h=10 m=53
